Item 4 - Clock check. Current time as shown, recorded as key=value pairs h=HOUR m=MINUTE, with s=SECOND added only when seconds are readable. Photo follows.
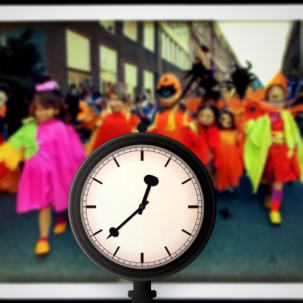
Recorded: h=12 m=38
